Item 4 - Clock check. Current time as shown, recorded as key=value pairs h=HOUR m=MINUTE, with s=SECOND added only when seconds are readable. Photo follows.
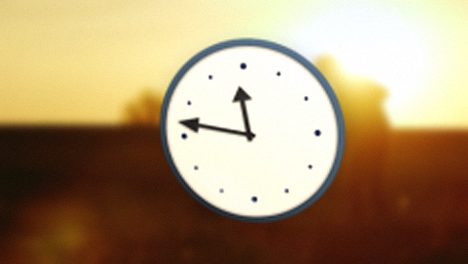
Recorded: h=11 m=47
